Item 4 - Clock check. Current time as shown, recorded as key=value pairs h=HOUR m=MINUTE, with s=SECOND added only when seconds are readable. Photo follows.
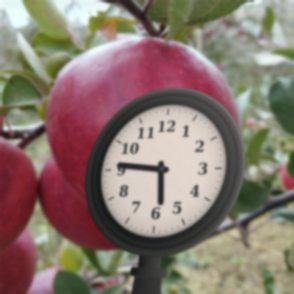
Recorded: h=5 m=46
